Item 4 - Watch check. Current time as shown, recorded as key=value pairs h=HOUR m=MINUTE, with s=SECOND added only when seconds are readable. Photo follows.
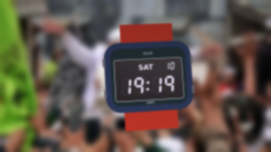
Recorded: h=19 m=19
